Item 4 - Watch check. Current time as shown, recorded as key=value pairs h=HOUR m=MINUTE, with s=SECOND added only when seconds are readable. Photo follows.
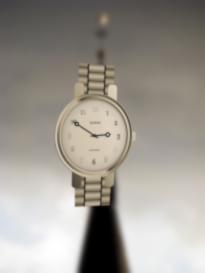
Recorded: h=2 m=50
